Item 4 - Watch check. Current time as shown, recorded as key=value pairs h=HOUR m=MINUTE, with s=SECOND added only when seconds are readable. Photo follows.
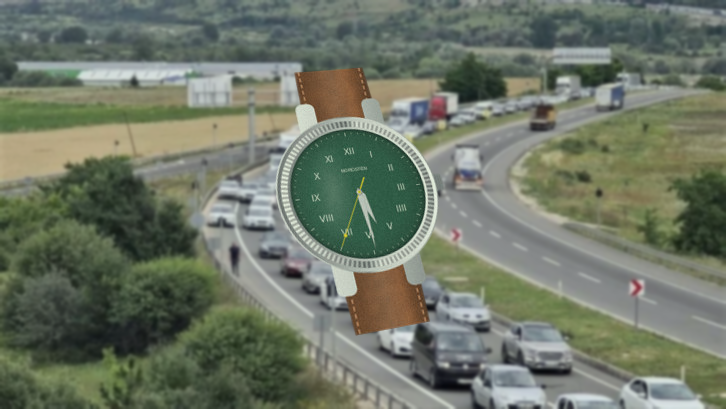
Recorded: h=5 m=29 s=35
